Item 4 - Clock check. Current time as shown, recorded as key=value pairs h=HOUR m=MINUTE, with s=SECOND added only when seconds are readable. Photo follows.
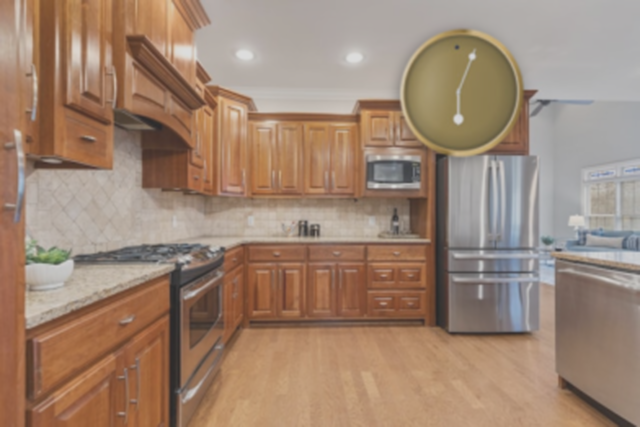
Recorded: h=6 m=4
